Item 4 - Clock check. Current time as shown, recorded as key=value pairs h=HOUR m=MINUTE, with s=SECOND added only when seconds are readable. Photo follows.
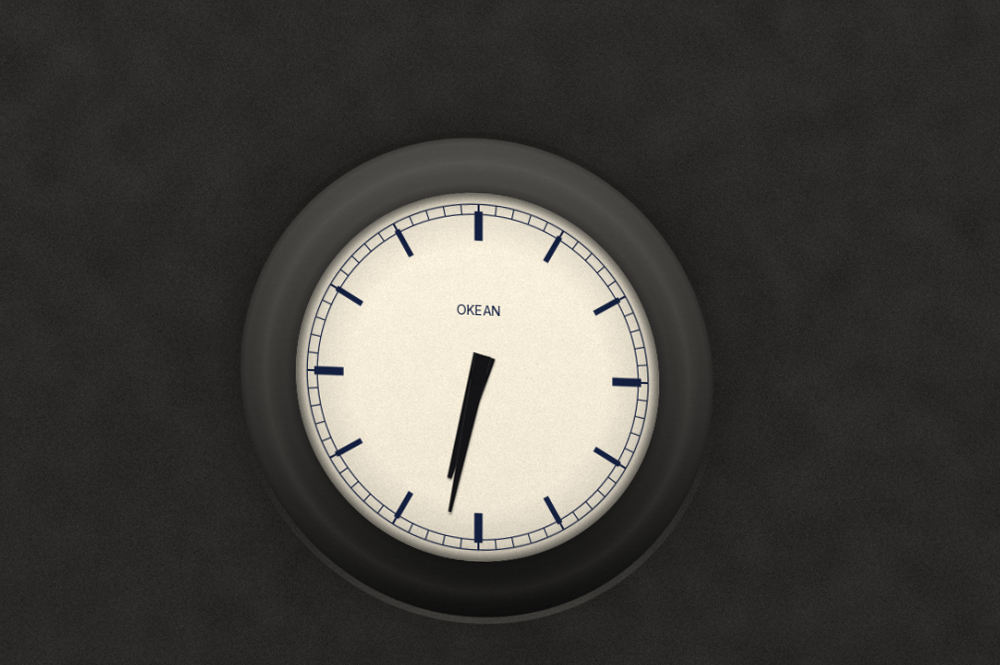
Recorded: h=6 m=32
